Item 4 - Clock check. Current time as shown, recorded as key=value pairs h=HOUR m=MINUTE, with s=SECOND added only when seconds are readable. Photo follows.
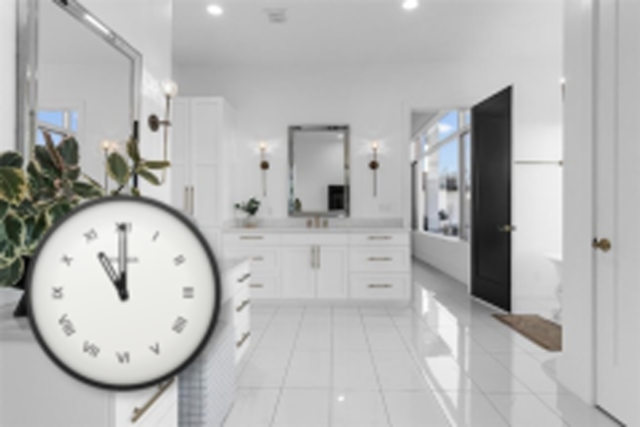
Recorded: h=11 m=0
